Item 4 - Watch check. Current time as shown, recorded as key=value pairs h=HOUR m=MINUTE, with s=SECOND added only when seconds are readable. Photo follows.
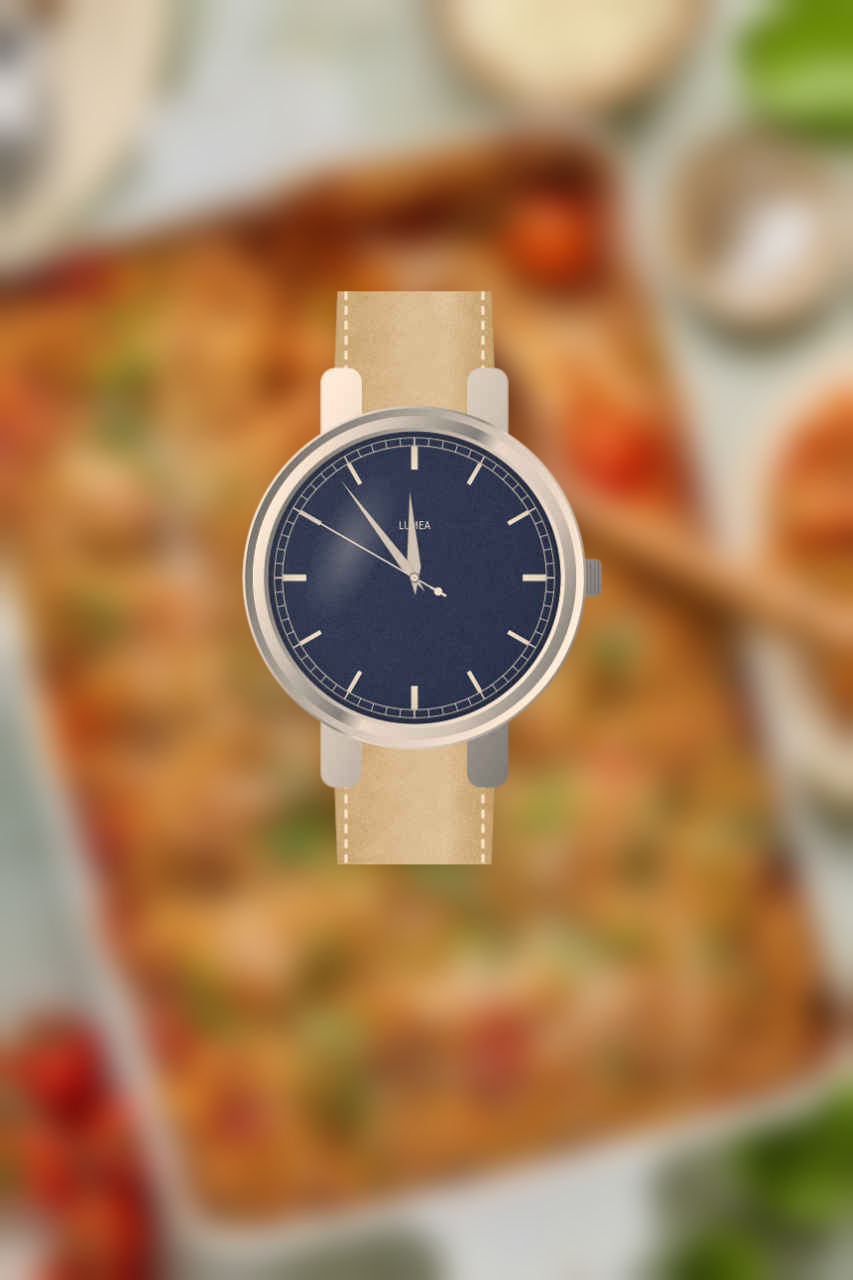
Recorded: h=11 m=53 s=50
